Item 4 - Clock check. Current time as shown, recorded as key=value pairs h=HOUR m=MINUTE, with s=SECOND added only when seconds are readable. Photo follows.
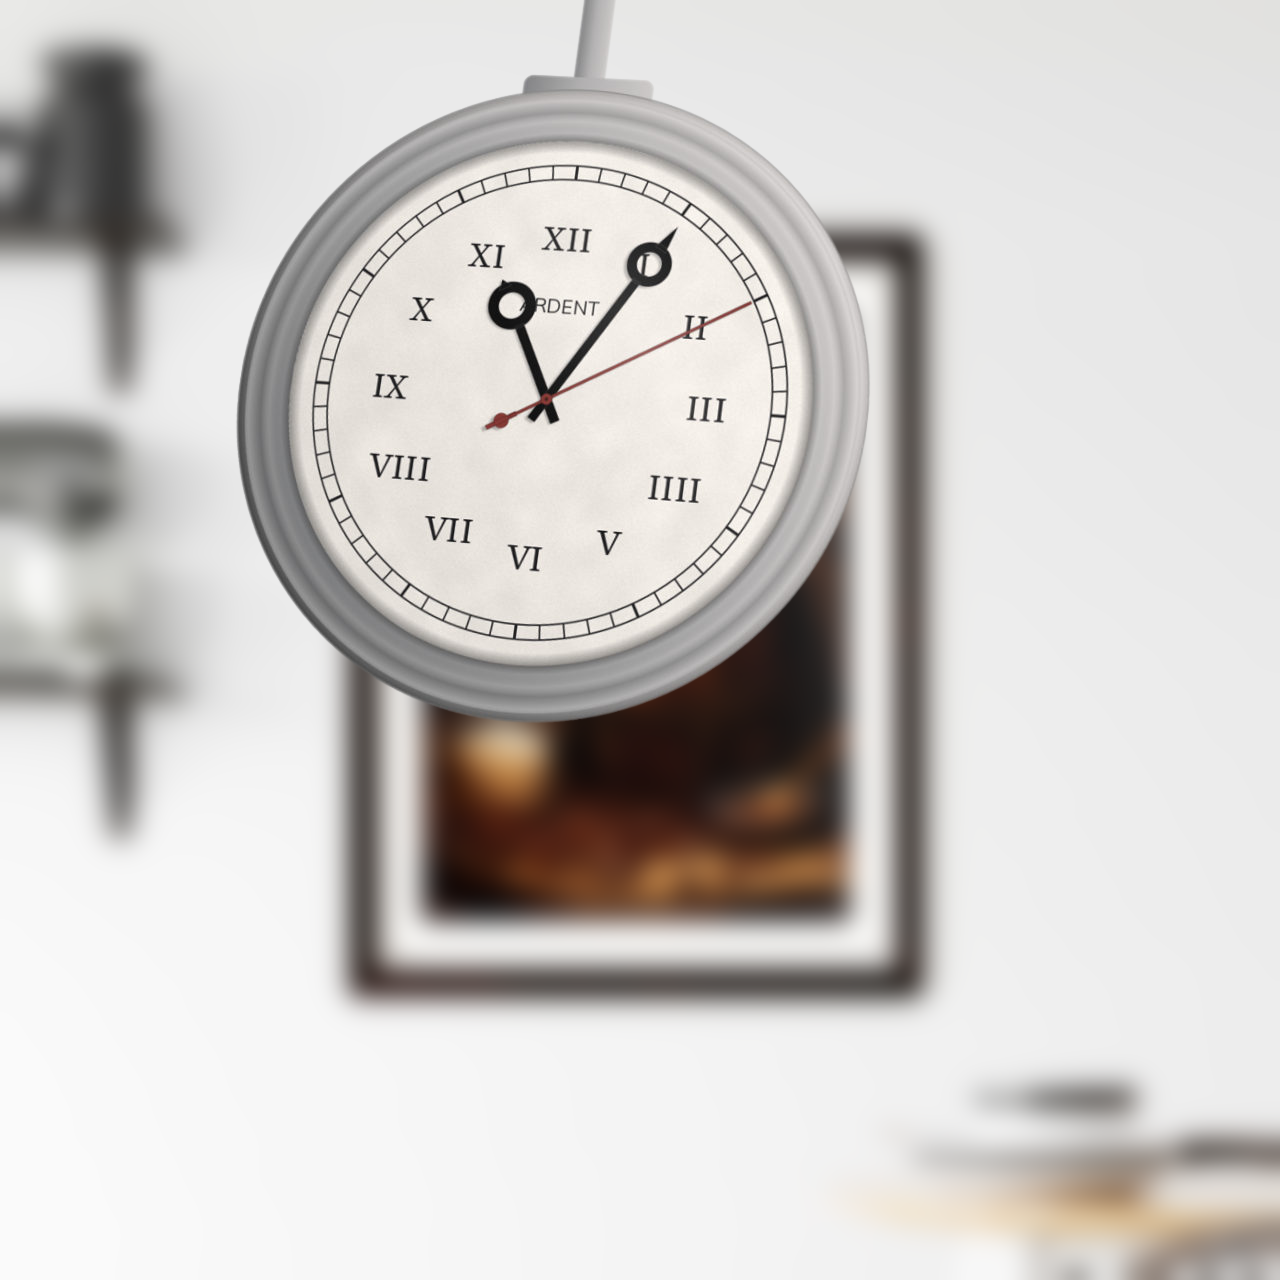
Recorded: h=11 m=5 s=10
